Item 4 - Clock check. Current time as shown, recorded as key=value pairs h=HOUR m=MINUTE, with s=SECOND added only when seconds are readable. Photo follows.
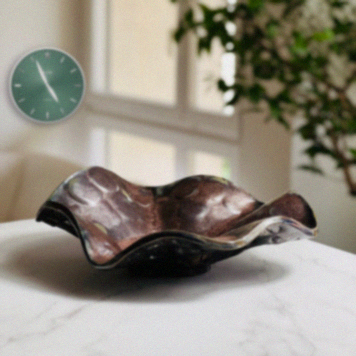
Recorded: h=4 m=56
